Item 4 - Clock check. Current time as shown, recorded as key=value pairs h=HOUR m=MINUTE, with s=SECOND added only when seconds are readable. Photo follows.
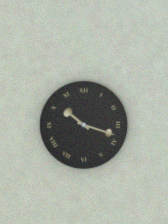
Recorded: h=10 m=18
